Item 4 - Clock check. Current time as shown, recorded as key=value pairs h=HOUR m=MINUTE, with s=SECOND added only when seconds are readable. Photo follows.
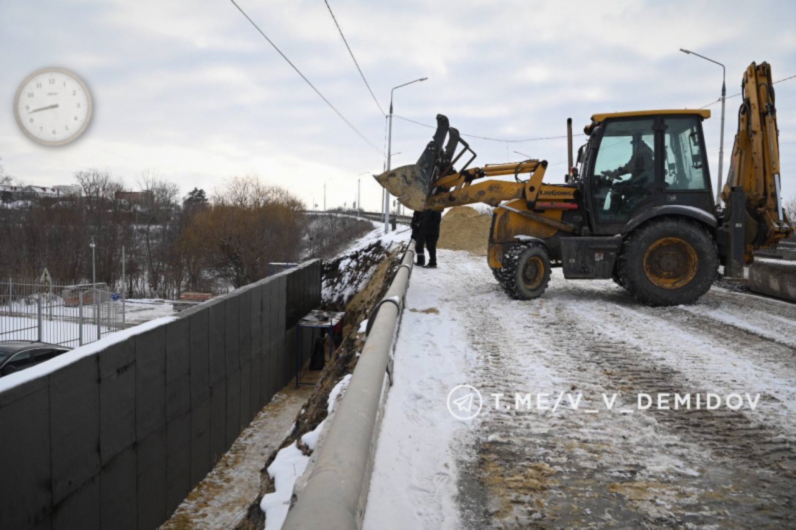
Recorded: h=8 m=43
